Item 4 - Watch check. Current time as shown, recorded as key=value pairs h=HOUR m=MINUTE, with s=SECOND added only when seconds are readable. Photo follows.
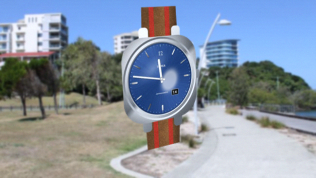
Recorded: h=11 m=47
